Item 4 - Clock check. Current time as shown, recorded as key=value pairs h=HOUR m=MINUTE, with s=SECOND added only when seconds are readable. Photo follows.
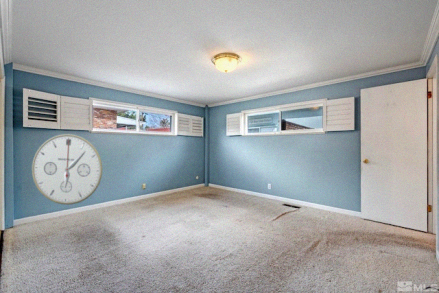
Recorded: h=6 m=7
